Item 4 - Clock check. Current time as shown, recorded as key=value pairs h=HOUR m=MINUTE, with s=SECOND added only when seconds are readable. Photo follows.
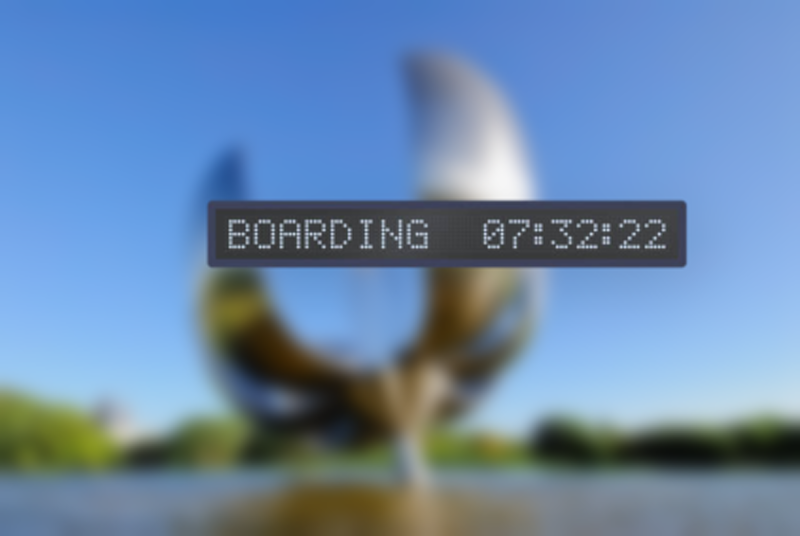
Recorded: h=7 m=32 s=22
